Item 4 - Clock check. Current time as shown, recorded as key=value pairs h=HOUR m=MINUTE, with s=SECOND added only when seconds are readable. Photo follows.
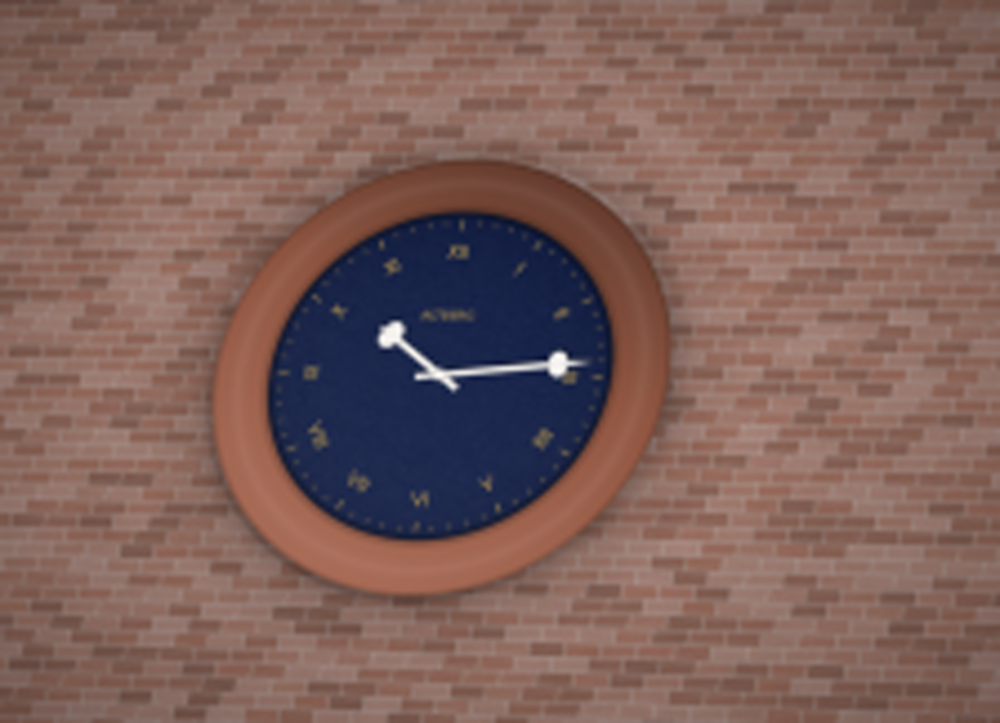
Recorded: h=10 m=14
